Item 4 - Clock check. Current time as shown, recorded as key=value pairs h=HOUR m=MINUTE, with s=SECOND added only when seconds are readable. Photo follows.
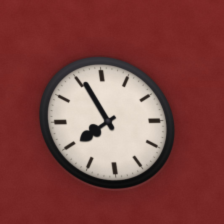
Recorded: h=7 m=56
